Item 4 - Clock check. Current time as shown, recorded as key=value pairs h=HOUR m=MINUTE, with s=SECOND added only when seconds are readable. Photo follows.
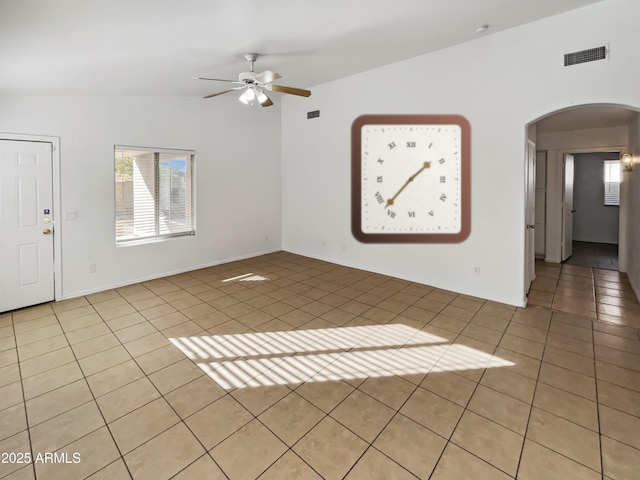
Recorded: h=1 m=37
